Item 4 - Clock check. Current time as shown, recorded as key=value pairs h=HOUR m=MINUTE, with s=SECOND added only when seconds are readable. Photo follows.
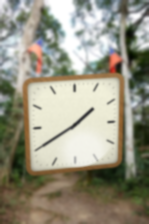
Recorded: h=1 m=40
